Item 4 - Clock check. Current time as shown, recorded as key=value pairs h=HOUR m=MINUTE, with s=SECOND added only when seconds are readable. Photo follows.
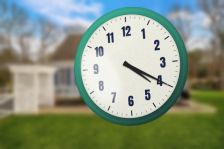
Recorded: h=4 m=20
